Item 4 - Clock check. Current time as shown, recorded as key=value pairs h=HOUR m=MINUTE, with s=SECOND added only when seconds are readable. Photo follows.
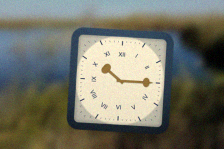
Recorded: h=10 m=15
